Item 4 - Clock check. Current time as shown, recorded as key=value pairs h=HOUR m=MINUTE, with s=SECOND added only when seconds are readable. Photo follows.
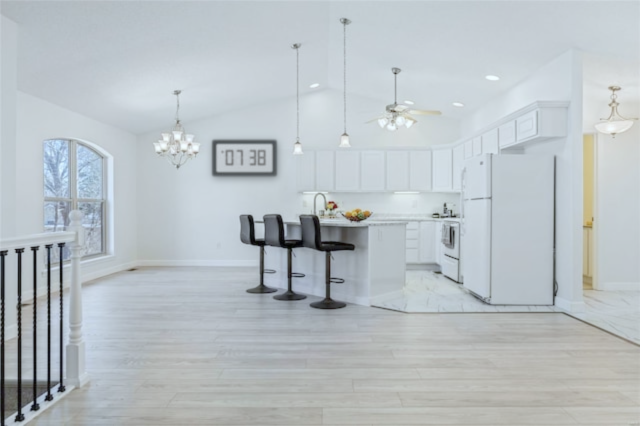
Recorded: h=7 m=38
